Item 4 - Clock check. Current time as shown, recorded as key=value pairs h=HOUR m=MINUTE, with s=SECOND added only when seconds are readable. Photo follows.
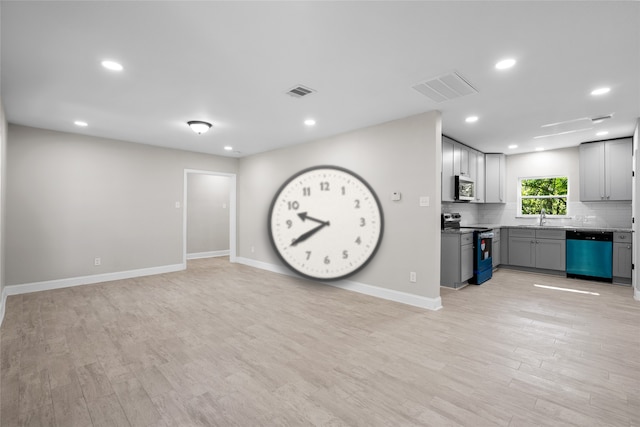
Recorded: h=9 m=40
